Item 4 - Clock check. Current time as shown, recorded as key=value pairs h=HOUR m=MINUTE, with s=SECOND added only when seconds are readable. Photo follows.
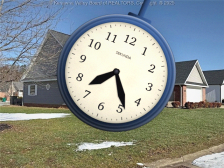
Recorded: h=7 m=24
